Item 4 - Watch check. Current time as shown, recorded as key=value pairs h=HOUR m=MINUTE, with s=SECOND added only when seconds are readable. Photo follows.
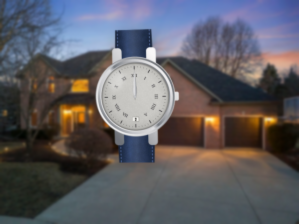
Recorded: h=12 m=0
